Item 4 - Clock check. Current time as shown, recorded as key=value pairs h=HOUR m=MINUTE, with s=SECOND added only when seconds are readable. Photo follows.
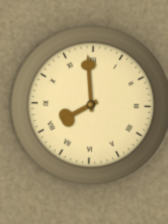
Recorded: h=7 m=59
